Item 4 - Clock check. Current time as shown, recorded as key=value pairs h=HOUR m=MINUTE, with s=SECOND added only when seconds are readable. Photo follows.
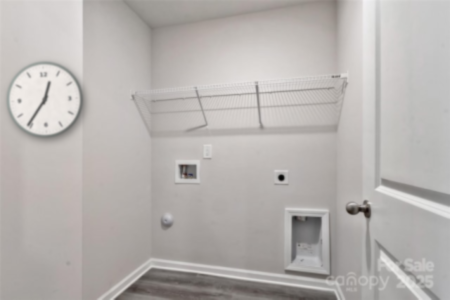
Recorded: h=12 m=36
